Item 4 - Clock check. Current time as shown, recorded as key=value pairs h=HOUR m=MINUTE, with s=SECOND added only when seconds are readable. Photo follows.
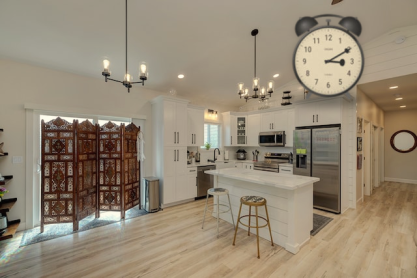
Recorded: h=3 m=10
